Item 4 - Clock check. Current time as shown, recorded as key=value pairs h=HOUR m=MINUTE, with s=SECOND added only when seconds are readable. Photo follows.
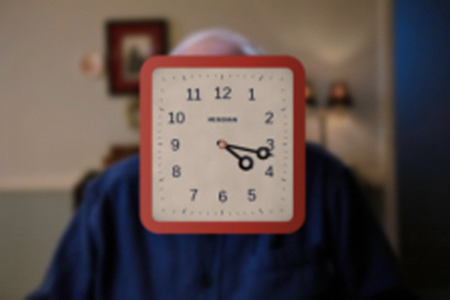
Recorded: h=4 m=17
